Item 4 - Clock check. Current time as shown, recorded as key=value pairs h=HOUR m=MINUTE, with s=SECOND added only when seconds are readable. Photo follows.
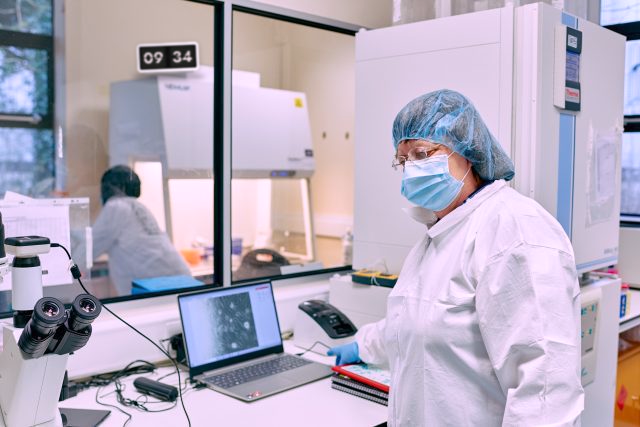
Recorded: h=9 m=34
